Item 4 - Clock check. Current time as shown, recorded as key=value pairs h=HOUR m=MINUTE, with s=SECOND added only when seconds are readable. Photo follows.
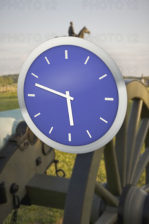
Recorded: h=5 m=48
